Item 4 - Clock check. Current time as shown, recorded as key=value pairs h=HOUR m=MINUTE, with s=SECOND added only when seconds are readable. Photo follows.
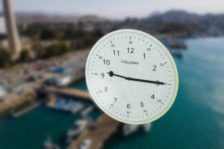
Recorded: h=9 m=15
